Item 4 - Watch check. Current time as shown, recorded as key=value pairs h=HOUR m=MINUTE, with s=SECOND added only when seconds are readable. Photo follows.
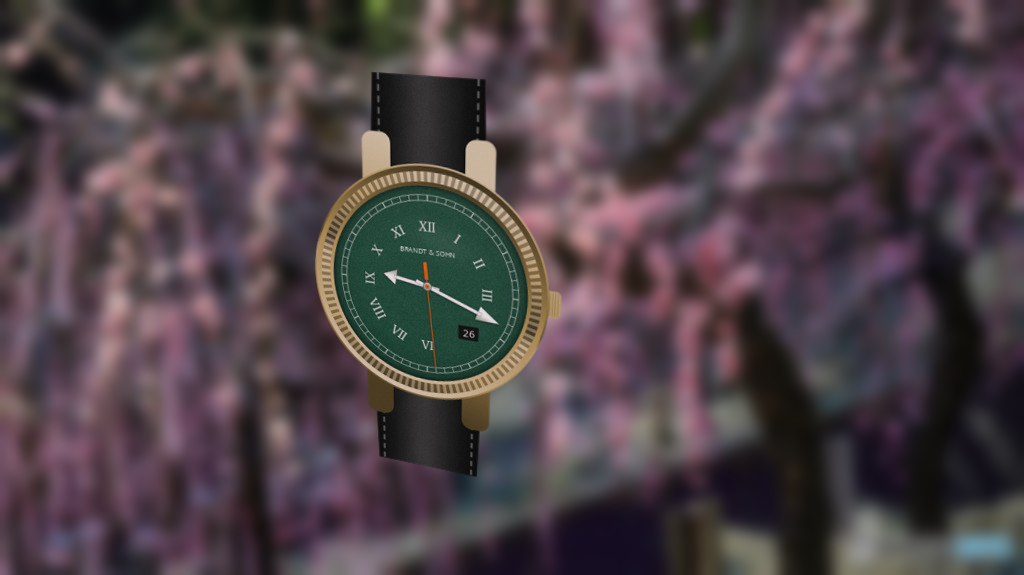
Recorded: h=9 m=18 s=29
